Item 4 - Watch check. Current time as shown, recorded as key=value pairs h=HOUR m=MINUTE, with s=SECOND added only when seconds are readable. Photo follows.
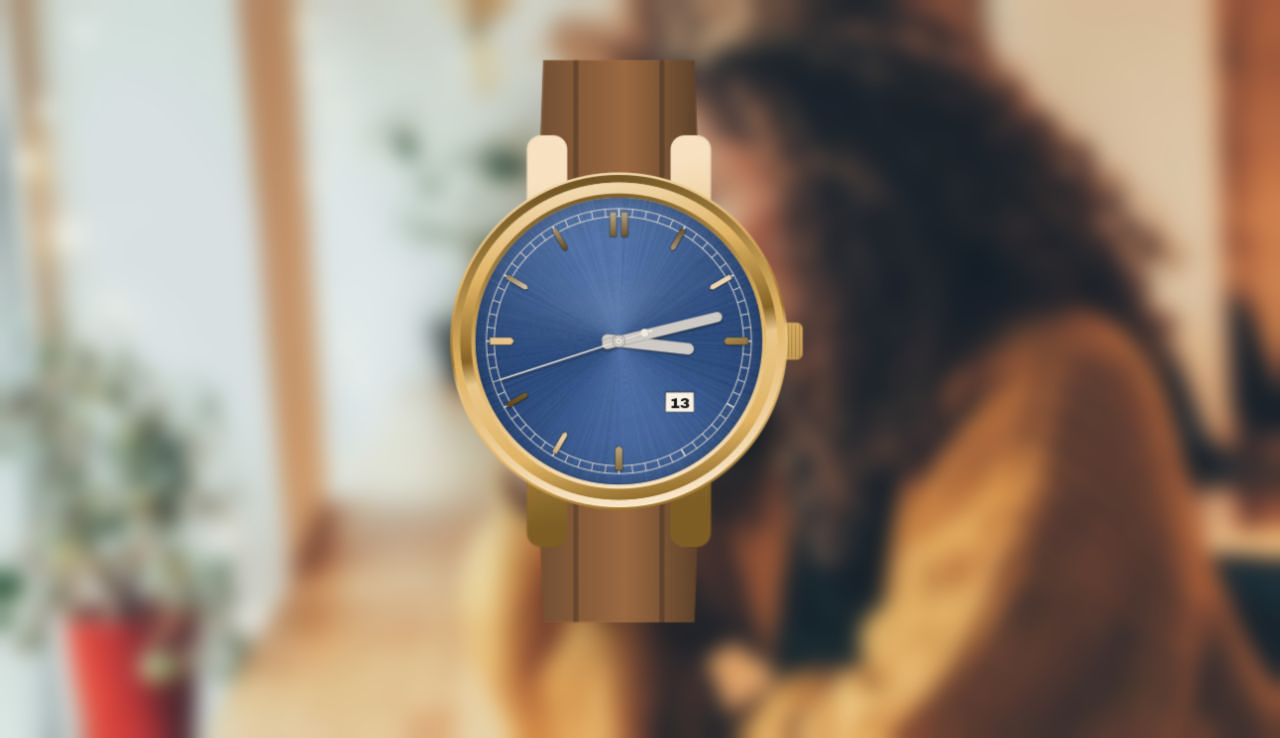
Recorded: h=3 m=12 s=42
